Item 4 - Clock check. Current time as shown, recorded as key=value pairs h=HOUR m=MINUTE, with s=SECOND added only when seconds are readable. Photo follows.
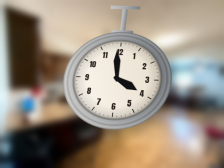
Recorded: h=3 m=59
